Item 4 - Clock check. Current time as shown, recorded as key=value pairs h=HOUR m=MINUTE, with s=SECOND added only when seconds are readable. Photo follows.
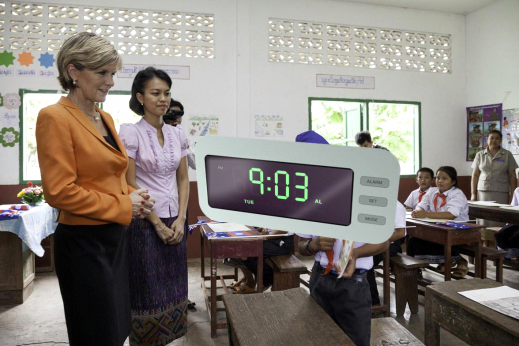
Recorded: h=9 m=3
